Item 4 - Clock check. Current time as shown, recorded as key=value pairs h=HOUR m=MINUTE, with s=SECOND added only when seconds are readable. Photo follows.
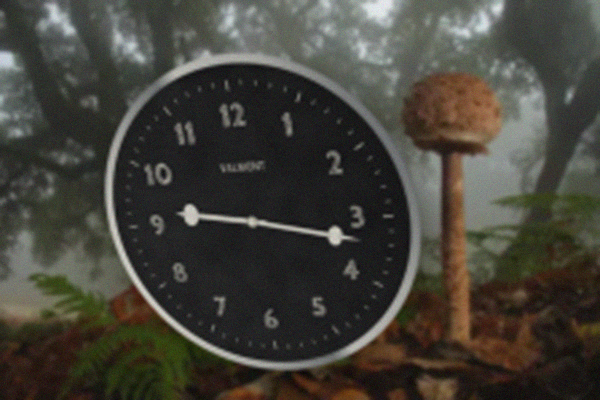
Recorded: h=9 m=17
